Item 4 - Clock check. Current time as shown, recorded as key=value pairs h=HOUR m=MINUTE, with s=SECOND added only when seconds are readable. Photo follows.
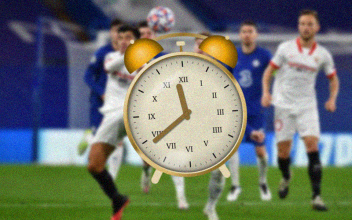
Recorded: h=11 m=39
